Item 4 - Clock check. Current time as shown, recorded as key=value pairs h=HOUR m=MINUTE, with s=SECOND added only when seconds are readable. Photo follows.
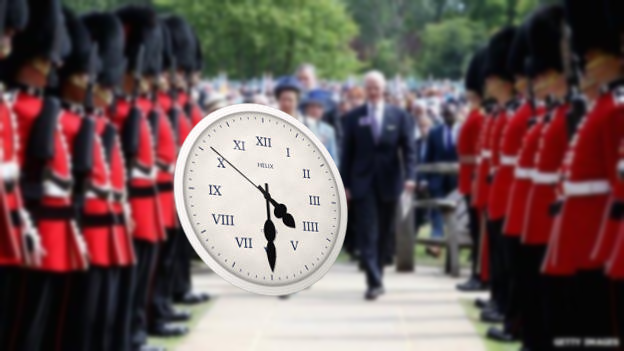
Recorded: h=4 m=29 s=51
